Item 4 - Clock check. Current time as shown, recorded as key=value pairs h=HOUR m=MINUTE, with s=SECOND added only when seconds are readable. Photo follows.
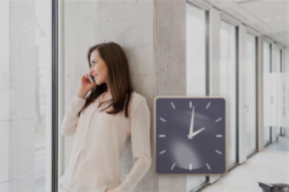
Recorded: h=2 m=1
